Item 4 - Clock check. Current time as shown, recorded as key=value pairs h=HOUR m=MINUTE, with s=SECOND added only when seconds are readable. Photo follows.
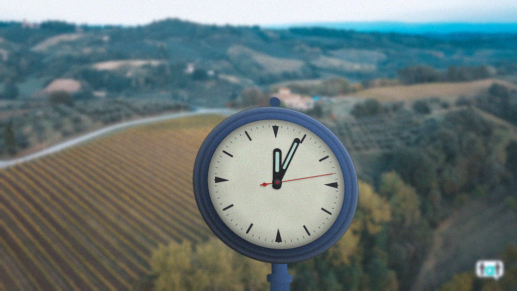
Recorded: h=12 m=4 s=13
